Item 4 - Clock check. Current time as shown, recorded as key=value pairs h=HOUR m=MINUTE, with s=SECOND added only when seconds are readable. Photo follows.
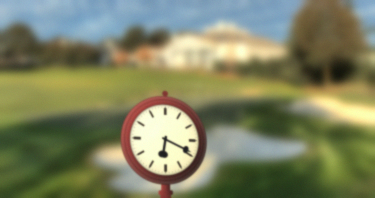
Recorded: h=6 m=19
